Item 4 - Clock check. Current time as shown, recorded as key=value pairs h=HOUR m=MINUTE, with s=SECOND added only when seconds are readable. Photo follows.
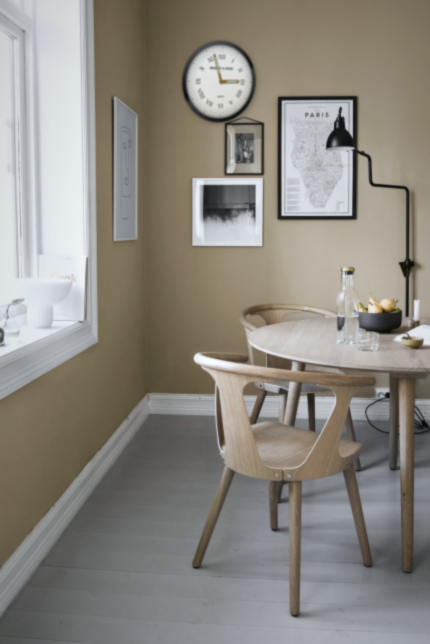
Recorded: h=2 m=57
